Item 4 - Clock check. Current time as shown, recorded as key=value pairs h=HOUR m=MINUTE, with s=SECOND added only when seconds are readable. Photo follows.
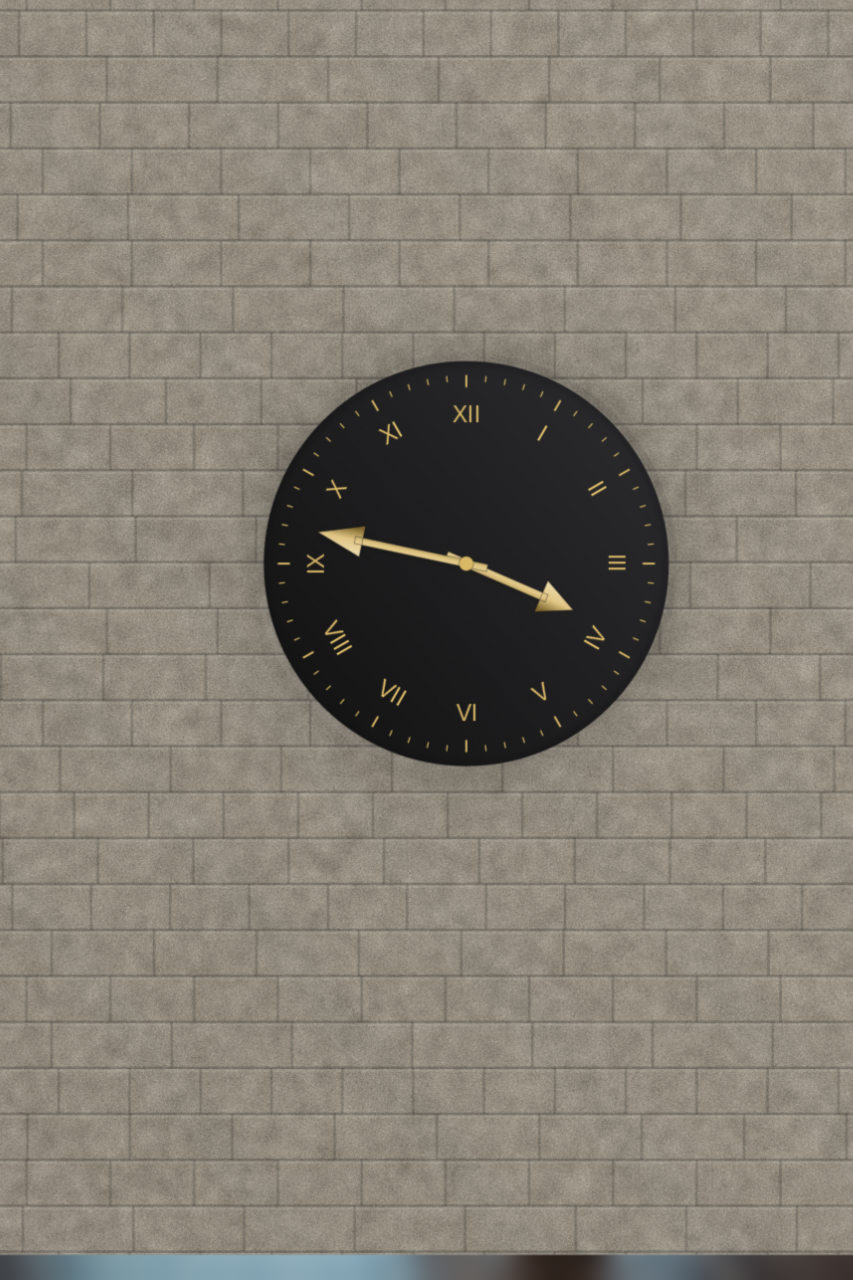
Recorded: h=3 m=47
